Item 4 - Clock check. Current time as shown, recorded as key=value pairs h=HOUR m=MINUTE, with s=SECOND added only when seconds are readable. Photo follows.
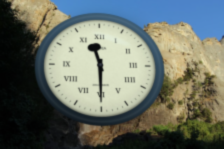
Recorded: h=11 m=30
